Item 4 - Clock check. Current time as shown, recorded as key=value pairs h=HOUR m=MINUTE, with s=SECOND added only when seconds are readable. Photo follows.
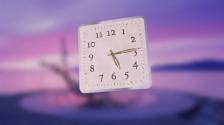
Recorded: h=5 m=14
